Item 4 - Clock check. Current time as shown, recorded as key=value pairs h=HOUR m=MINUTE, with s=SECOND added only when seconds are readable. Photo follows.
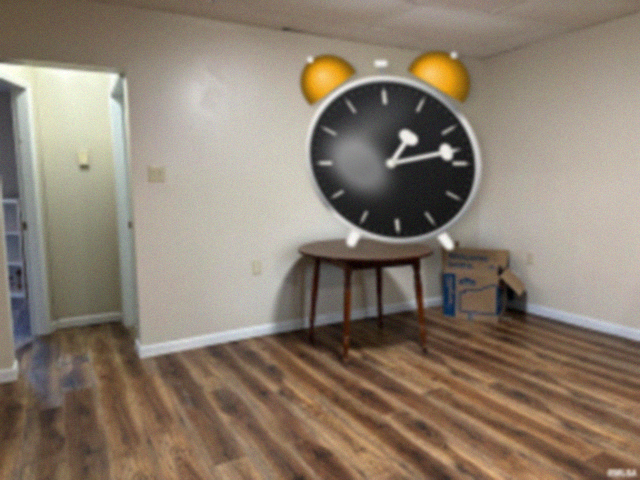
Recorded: h=1 m=13
